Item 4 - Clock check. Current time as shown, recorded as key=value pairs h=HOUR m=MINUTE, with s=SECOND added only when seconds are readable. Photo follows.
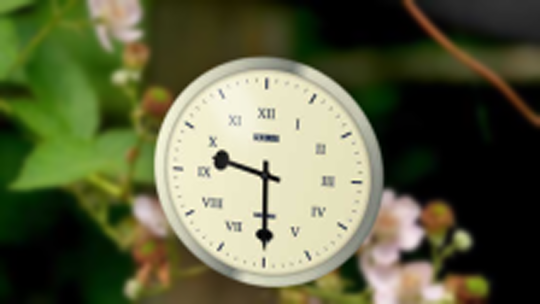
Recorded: h=9 m=30
